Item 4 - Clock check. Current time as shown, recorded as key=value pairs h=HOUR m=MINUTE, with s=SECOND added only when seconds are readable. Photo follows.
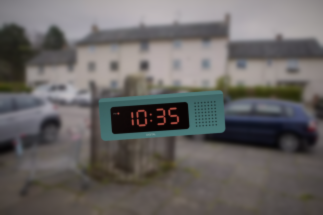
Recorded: h=10 m=35
